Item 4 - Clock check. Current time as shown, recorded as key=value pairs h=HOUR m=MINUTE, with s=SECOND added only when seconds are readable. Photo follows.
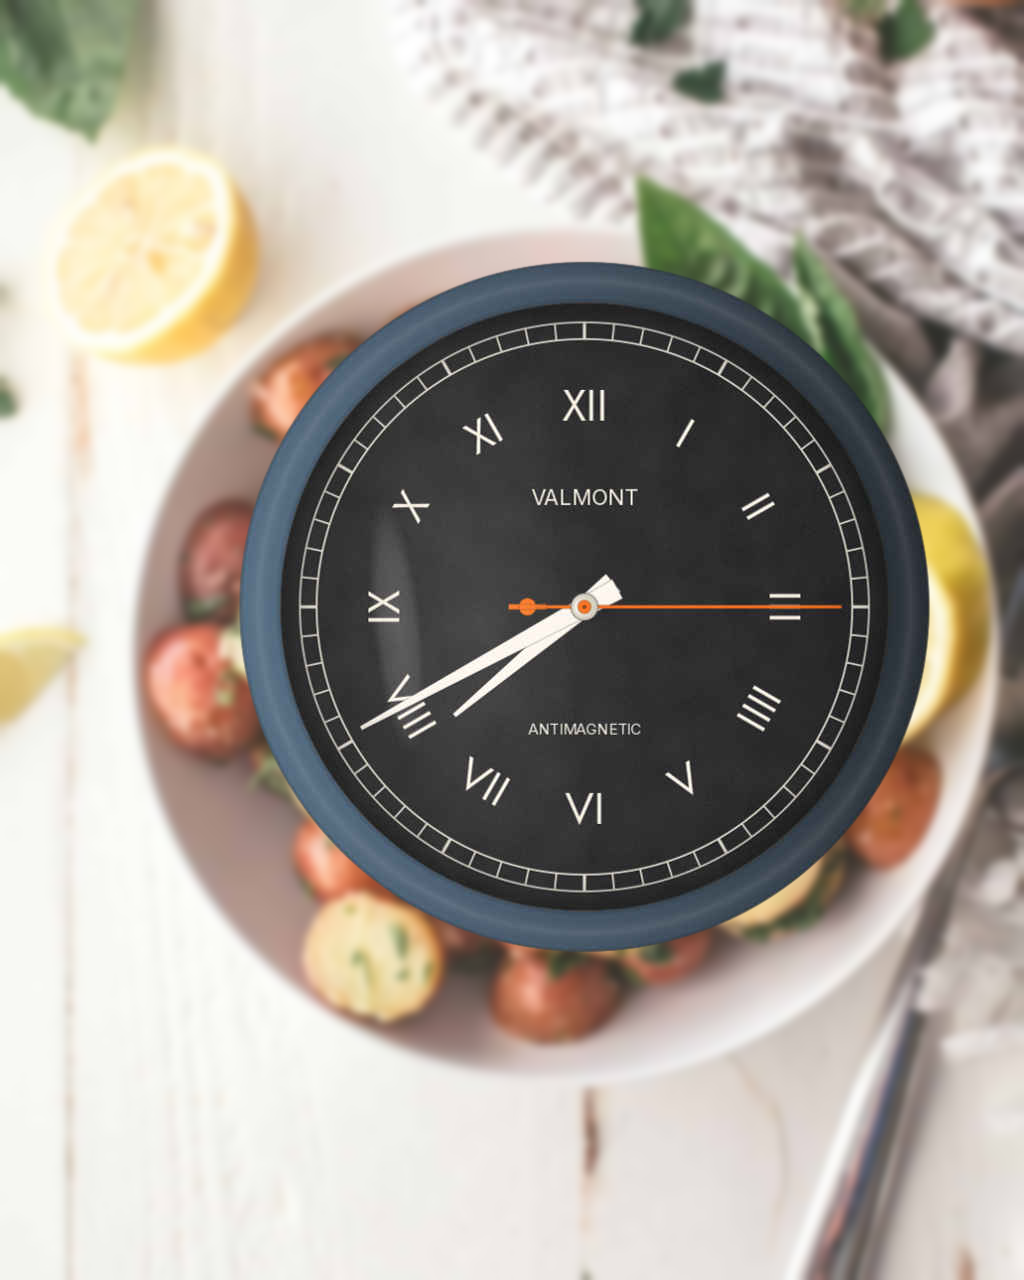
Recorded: h=7 m=40 s=15
